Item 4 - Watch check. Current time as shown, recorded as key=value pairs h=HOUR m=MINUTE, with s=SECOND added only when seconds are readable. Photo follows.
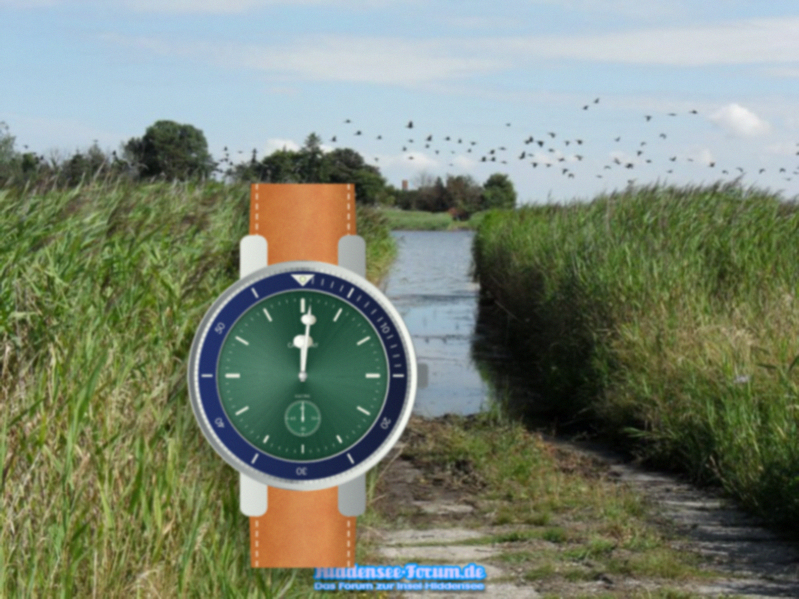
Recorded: h=12 m=1
